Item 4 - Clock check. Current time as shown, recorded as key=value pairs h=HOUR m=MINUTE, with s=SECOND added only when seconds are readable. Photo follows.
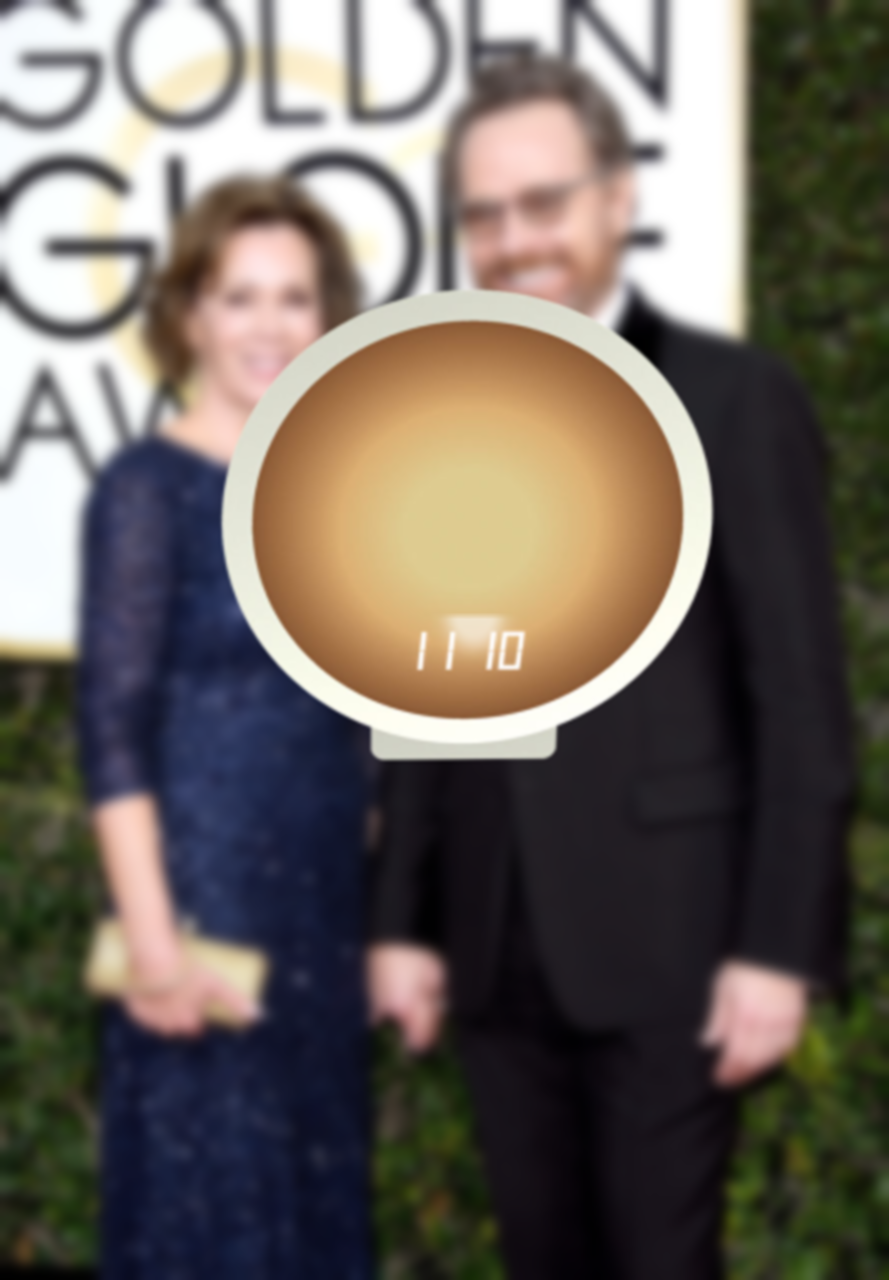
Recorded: h=11 m=10
